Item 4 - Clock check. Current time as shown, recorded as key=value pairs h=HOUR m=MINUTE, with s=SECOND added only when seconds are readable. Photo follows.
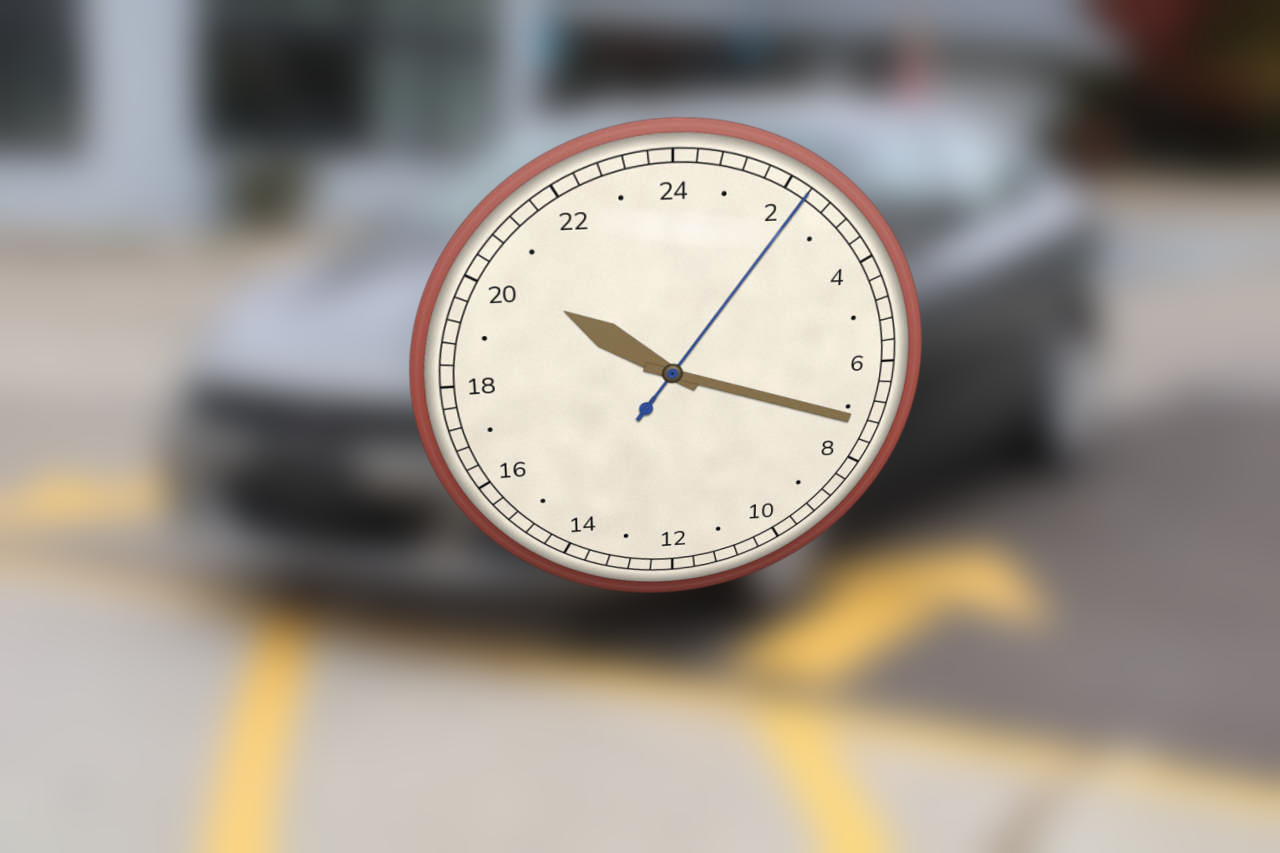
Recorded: h=20 m=18 s=6
